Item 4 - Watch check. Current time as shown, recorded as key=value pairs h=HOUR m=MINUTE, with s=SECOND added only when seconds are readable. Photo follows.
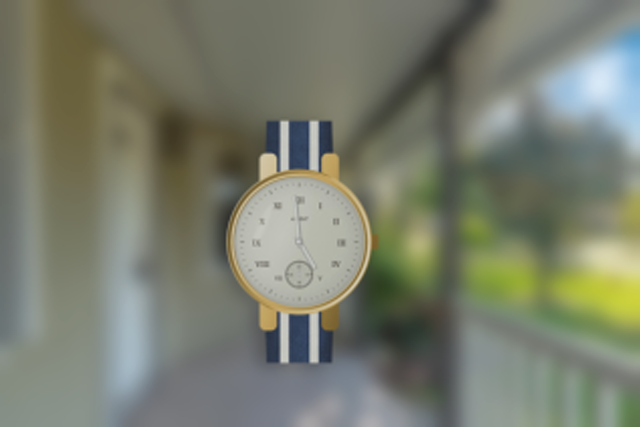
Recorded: h=4 m=59
